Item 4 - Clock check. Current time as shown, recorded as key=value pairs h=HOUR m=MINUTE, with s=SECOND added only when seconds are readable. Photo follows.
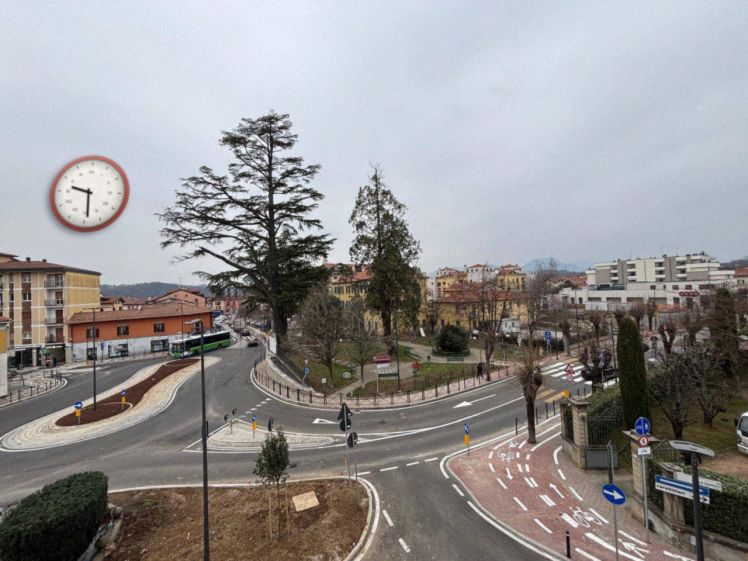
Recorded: h=9 m=29
